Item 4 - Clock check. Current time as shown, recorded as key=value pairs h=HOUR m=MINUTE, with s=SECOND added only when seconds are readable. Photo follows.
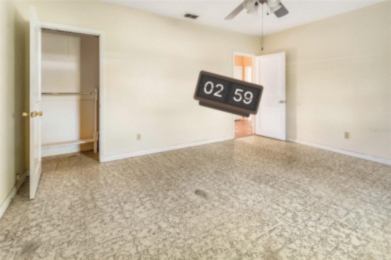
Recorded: h=2 m=59
